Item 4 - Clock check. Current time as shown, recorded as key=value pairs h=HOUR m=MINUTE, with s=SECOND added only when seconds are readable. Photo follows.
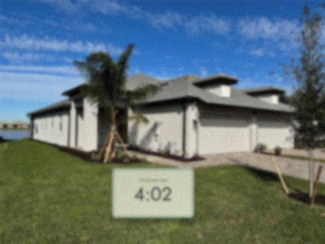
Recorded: h=4 m=2
